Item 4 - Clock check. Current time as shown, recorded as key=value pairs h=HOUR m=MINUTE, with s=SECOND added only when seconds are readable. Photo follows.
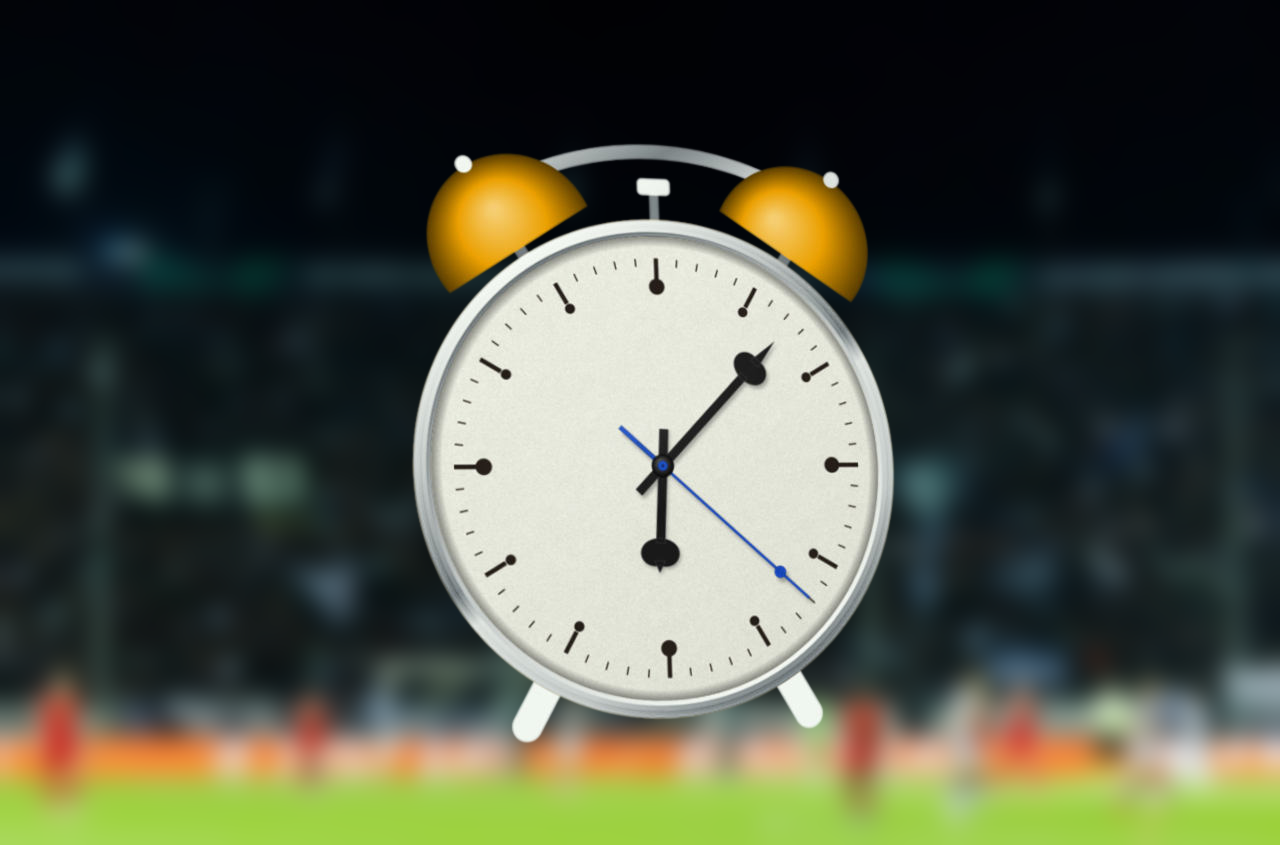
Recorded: h=6 m=7 s=22
